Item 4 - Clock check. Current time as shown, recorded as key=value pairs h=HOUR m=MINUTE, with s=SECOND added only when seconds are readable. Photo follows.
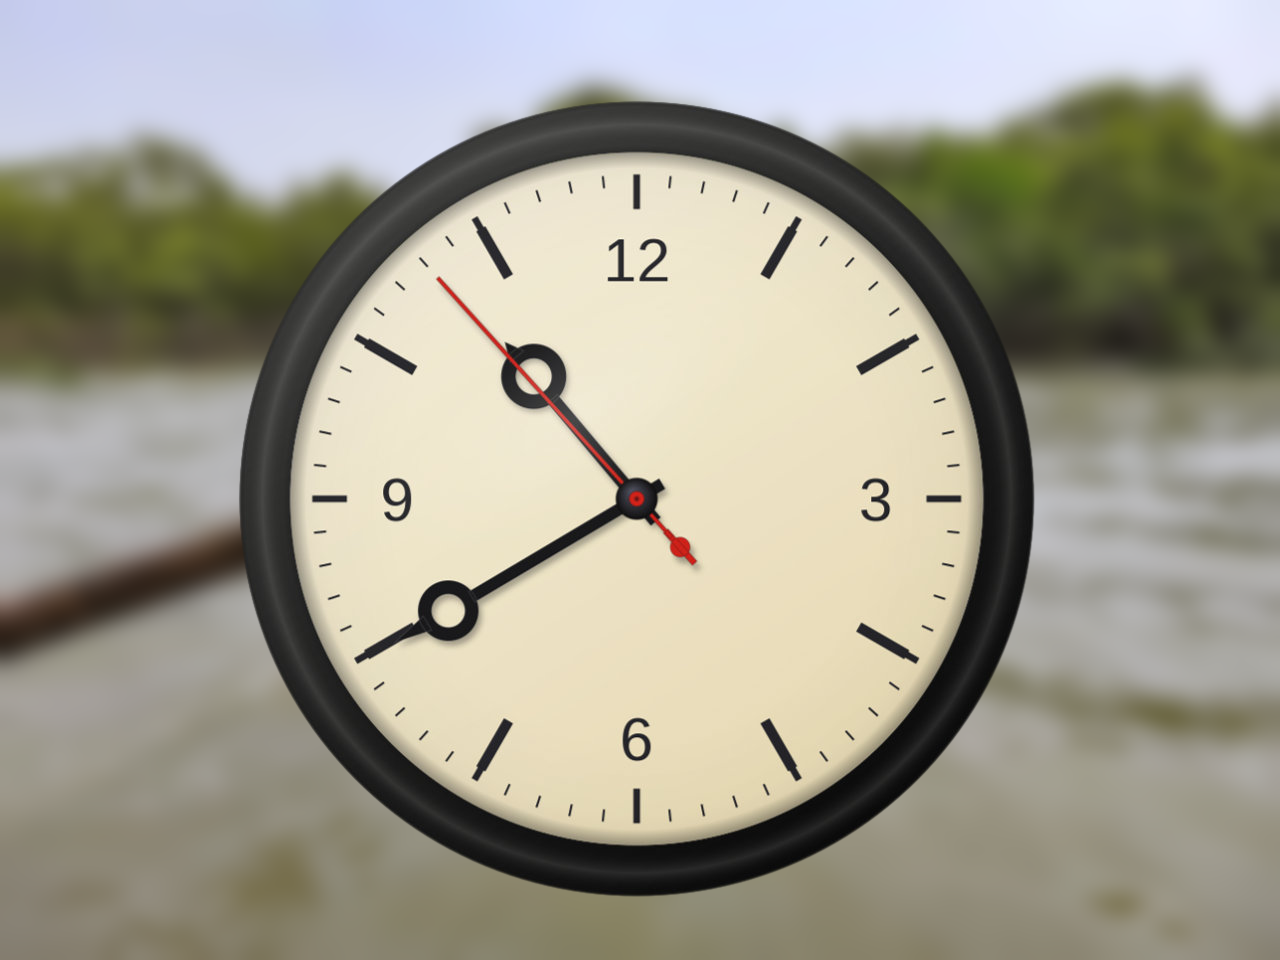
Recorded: h=10 m=39 s=53
